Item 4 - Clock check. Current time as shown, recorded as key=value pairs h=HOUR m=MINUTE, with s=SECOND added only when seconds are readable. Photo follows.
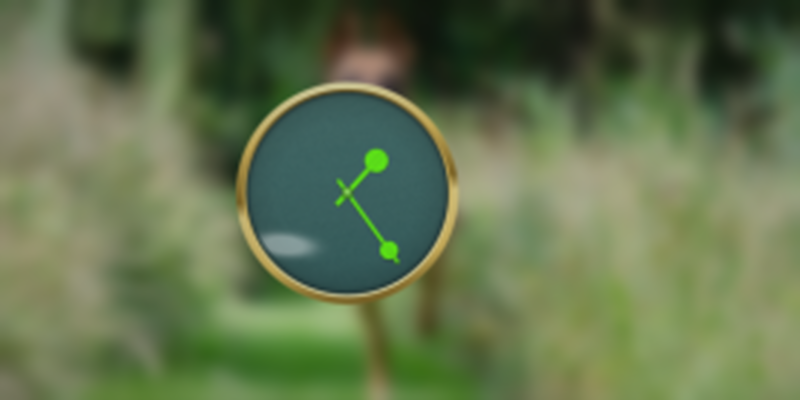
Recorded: h=1 m=24
